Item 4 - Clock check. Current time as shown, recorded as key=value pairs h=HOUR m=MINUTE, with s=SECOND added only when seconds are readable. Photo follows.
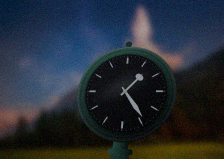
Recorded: h=1 m=24
